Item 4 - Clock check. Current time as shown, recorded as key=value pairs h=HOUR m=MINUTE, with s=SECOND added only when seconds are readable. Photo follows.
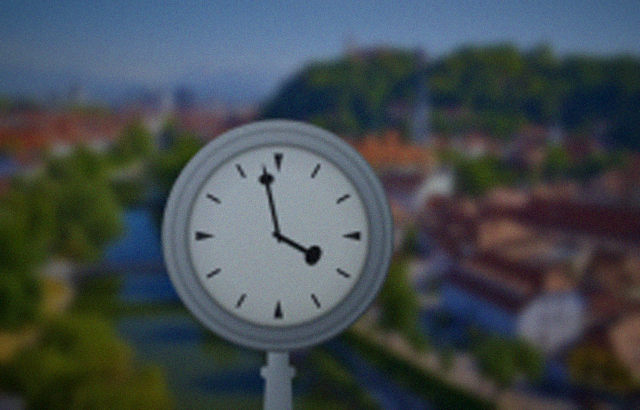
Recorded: h=3 m=58
